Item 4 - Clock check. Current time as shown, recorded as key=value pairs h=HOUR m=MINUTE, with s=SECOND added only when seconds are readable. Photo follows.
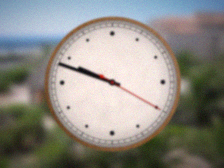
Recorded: h=9 m=48 s=20
